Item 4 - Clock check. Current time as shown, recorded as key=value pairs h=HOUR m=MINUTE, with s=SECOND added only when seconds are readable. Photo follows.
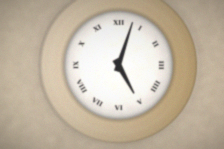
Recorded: h=5 m=3
